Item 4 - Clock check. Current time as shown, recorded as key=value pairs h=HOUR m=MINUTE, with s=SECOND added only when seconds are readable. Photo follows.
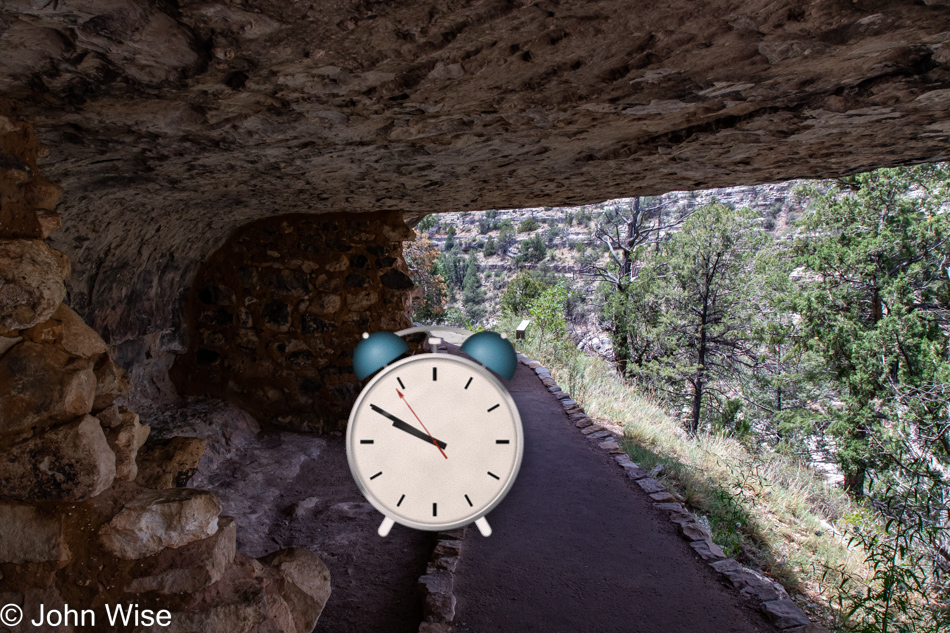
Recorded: h=9 m=49 s=54
